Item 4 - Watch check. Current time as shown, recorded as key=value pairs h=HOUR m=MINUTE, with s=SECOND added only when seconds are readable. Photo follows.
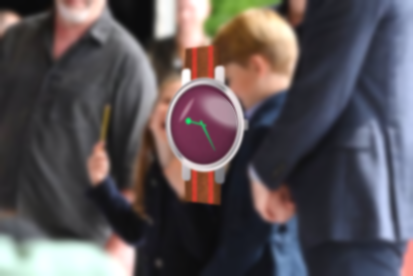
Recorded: h=9 m=25
